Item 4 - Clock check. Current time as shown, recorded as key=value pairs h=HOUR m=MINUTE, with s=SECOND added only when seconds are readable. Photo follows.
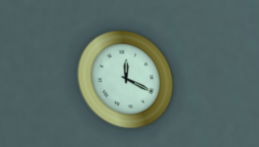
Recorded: h=12 m=20
